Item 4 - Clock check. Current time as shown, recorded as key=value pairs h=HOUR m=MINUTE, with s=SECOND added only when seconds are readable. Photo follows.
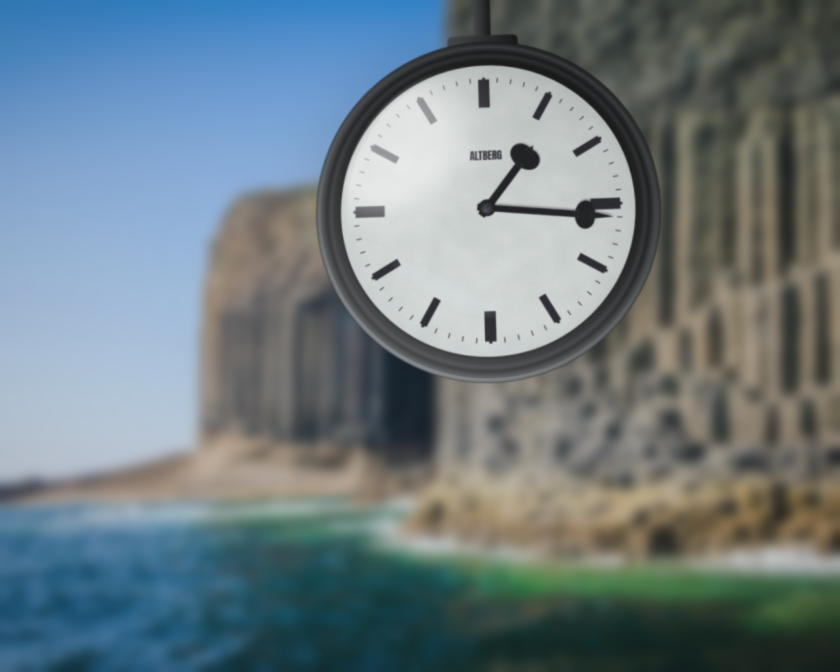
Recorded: h=1 m=16
